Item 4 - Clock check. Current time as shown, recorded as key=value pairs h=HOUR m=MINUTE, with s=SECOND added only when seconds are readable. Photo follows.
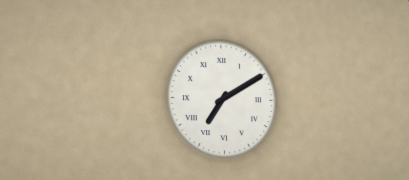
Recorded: h=7 m=10
